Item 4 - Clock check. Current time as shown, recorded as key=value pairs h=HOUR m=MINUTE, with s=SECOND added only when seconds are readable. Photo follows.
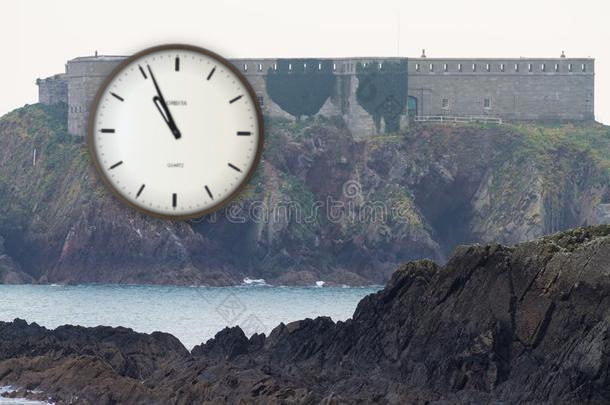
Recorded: h=10 m=56
